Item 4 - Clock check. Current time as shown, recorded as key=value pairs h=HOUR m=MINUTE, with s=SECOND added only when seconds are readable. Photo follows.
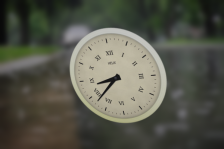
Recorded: h=8 m=38
